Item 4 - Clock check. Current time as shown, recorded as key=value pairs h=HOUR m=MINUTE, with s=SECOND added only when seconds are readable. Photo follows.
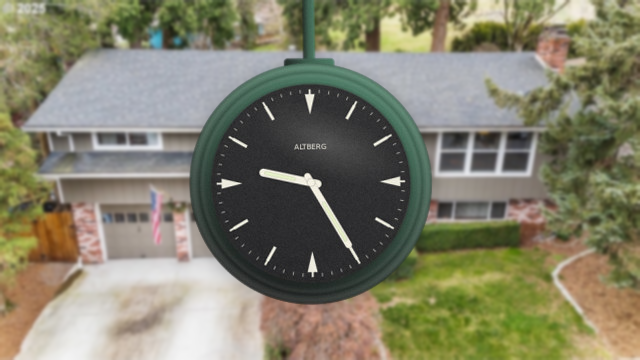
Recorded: h=9 m=25
